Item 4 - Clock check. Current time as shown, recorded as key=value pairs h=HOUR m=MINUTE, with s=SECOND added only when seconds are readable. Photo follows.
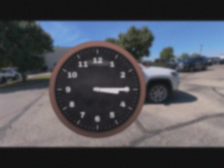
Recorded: h=3 m=15
